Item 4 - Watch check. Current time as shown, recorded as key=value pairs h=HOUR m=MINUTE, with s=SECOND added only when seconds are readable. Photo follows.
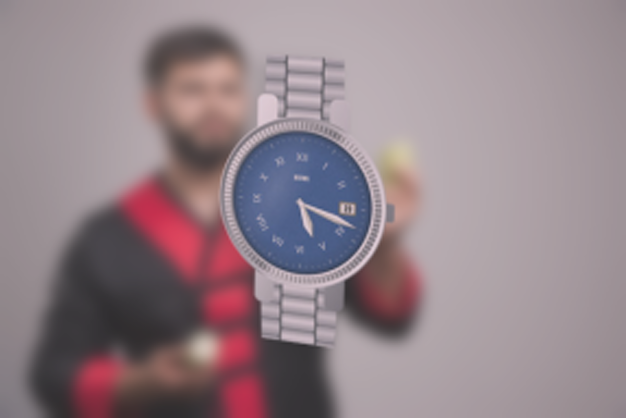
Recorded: h=5 m=18
